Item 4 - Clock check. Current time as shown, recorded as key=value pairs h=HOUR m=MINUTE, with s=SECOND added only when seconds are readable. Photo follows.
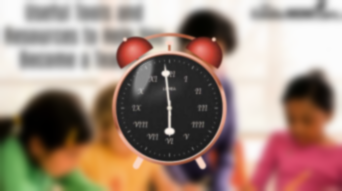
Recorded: h=5 m=59
